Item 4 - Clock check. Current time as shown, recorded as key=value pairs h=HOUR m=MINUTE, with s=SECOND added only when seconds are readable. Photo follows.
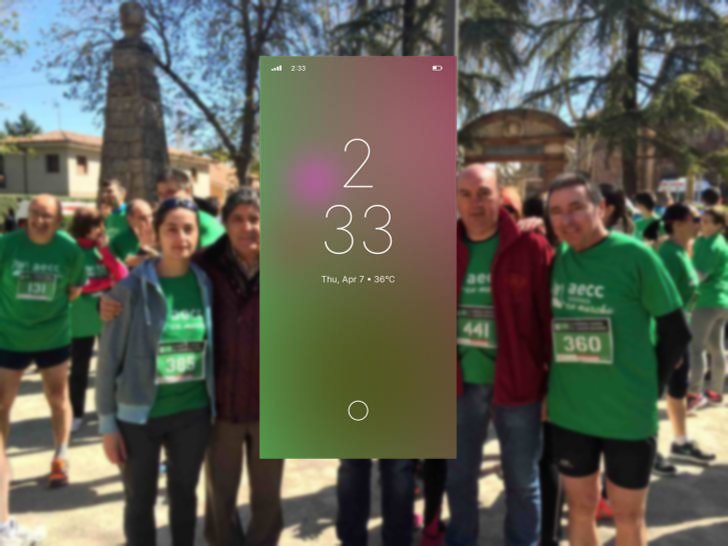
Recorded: h=2 m=33
